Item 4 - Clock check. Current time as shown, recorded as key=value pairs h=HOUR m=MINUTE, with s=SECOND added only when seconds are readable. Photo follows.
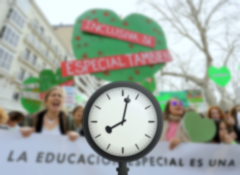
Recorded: h=8 m=2
